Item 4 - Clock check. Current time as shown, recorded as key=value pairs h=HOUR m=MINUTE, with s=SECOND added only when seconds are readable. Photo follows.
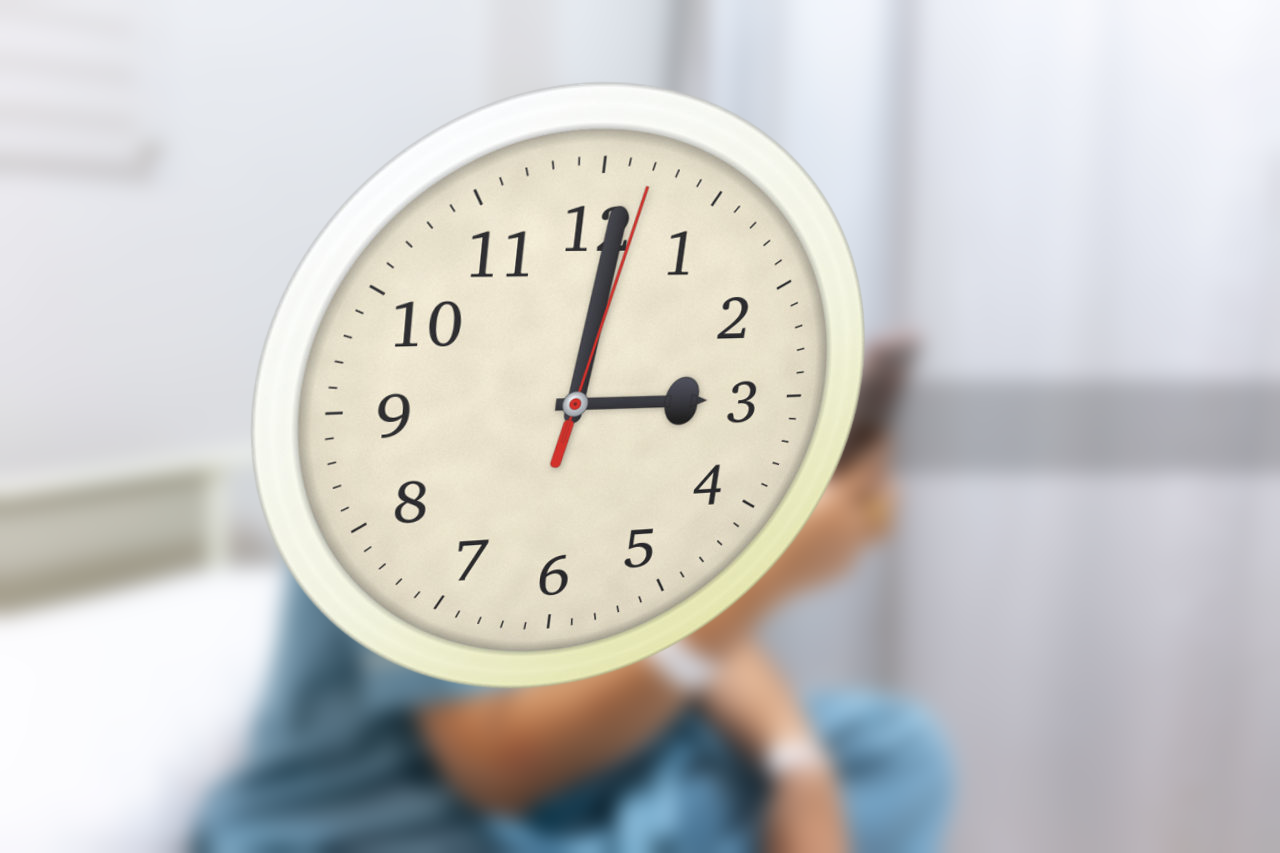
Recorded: h=3 m=1 s=2
